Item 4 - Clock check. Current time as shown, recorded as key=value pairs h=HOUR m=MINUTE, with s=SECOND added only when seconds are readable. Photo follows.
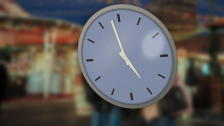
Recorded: h=4 m=58
